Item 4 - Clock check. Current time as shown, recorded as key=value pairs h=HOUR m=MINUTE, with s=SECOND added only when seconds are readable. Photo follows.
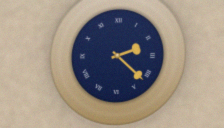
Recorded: h=2 m=22
